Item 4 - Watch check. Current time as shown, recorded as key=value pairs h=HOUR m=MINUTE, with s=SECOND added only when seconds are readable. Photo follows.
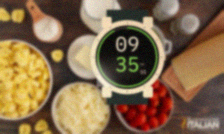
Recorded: h=9 m=35
